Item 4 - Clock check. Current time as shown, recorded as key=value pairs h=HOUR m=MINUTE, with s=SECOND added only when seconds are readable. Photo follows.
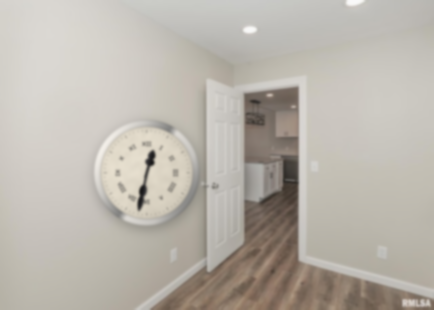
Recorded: h=12 m=32
